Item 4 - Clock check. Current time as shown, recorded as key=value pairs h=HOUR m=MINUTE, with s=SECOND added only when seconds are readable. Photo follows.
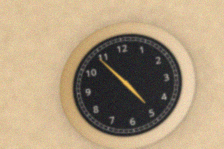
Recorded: h=4 m=54
